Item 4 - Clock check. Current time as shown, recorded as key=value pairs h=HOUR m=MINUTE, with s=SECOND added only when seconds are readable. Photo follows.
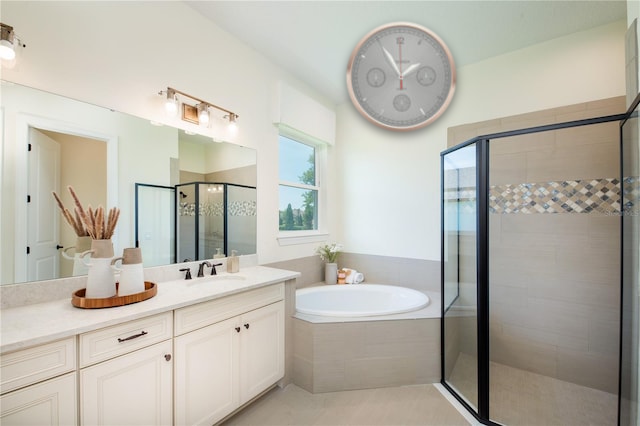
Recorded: h=1 m=55
